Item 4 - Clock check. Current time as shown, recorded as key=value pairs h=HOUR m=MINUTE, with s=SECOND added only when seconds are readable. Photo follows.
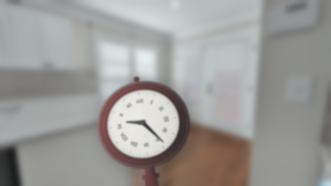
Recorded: h=9 m=24
